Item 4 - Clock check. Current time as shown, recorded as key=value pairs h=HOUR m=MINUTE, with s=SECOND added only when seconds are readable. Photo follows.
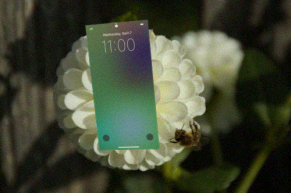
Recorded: h=11 m=0
